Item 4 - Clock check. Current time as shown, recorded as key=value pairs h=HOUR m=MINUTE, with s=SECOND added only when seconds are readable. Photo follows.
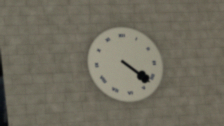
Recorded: h=4 m=22
